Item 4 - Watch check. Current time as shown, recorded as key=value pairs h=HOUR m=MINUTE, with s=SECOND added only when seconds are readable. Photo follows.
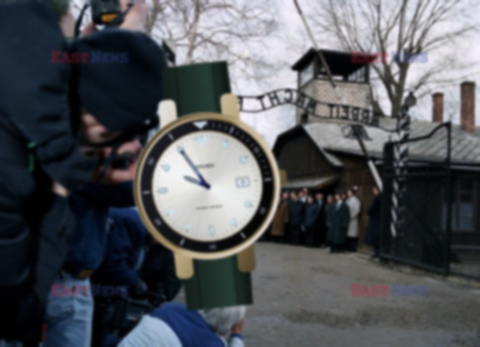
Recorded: h=9 m=55
